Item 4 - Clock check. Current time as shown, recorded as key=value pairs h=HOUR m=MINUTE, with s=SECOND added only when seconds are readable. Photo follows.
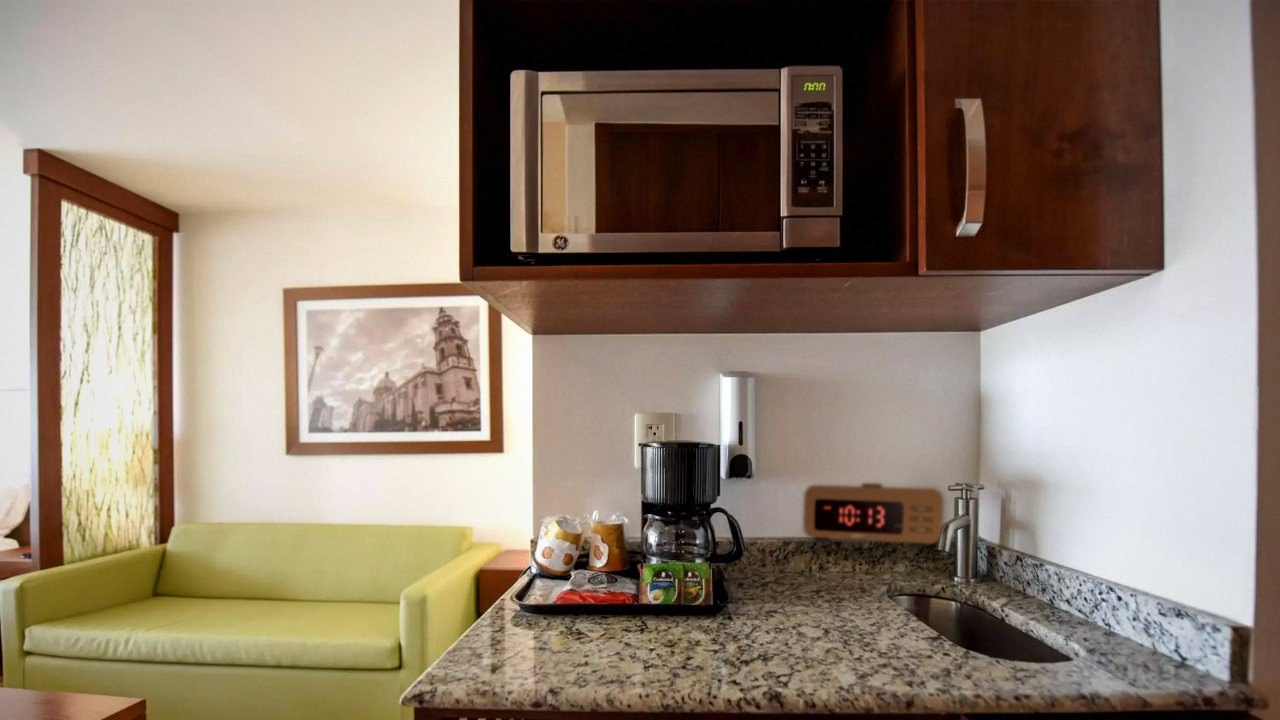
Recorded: h=10 m=13
